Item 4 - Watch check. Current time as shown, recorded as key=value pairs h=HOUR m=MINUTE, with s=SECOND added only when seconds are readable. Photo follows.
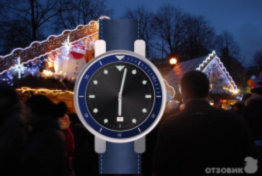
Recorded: h=6 m=2
